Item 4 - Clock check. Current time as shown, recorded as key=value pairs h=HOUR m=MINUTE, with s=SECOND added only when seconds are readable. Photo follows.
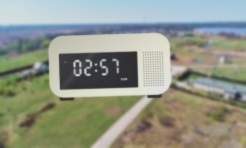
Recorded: h=2 m=57
